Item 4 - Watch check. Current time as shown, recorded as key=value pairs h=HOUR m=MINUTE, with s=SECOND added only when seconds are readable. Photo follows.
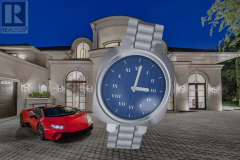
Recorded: h=3 m=1
